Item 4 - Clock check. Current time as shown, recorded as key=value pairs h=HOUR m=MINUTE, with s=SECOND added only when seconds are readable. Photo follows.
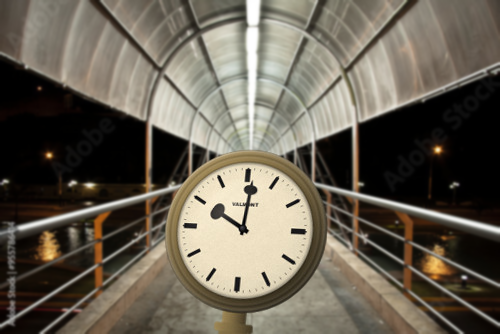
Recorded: h=10 m=1
